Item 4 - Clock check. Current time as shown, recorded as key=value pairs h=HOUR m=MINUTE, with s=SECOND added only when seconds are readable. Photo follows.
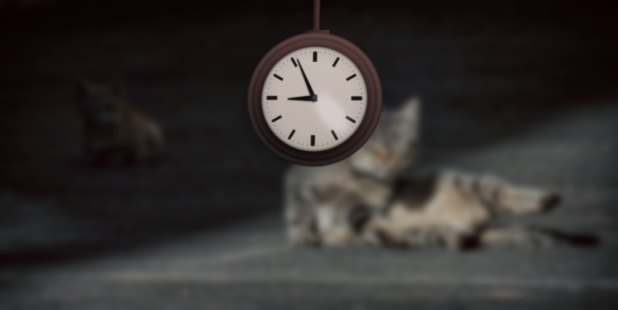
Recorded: h=8 m=56
